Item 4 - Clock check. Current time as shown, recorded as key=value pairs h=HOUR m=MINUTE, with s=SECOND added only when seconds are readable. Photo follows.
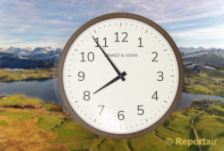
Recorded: h=7 m=54
